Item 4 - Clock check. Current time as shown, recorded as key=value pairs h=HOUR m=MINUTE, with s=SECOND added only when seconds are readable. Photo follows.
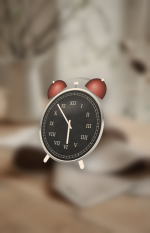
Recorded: h=5 m=53
